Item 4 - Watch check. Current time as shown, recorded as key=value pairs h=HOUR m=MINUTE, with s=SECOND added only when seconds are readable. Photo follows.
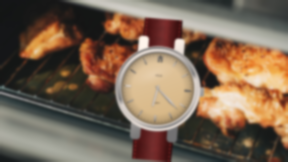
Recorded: h=6 m=22
